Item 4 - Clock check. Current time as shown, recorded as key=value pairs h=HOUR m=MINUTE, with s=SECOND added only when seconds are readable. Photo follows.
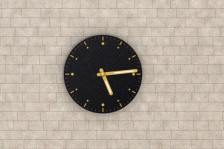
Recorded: h=5 m=14
